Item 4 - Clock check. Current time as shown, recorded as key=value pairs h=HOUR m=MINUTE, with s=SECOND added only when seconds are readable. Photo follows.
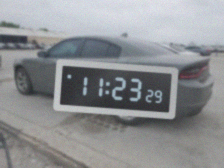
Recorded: h=11 m=23 s=29
